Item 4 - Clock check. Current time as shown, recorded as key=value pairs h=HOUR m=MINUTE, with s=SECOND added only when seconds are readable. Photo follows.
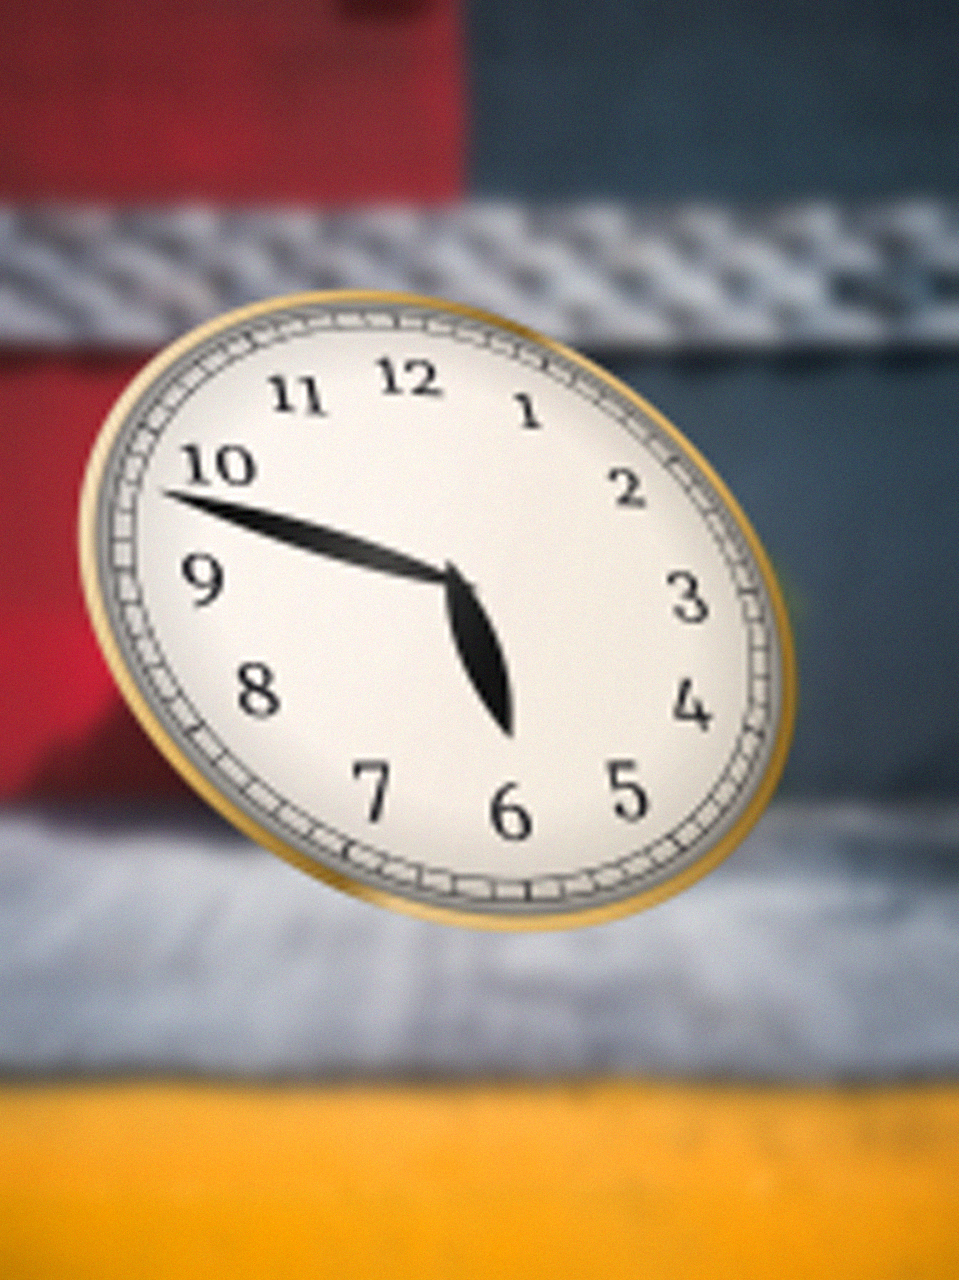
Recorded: h=5 m=48
